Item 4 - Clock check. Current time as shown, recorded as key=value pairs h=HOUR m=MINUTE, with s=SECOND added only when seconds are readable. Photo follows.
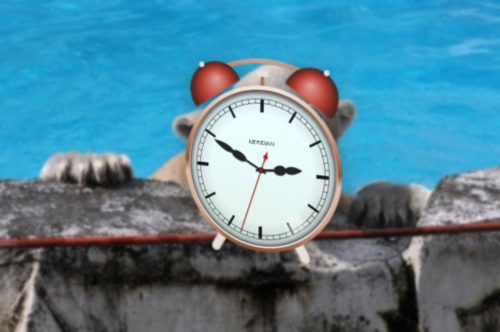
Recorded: h=2 m=49 s=33
